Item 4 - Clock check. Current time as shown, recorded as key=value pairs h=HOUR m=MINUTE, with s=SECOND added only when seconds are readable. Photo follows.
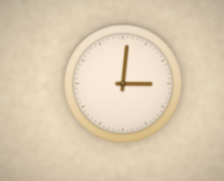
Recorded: h=3 m=1
